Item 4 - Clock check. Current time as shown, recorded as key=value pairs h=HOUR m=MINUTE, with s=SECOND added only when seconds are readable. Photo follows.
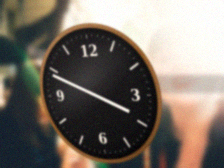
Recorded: h=3 m=49
